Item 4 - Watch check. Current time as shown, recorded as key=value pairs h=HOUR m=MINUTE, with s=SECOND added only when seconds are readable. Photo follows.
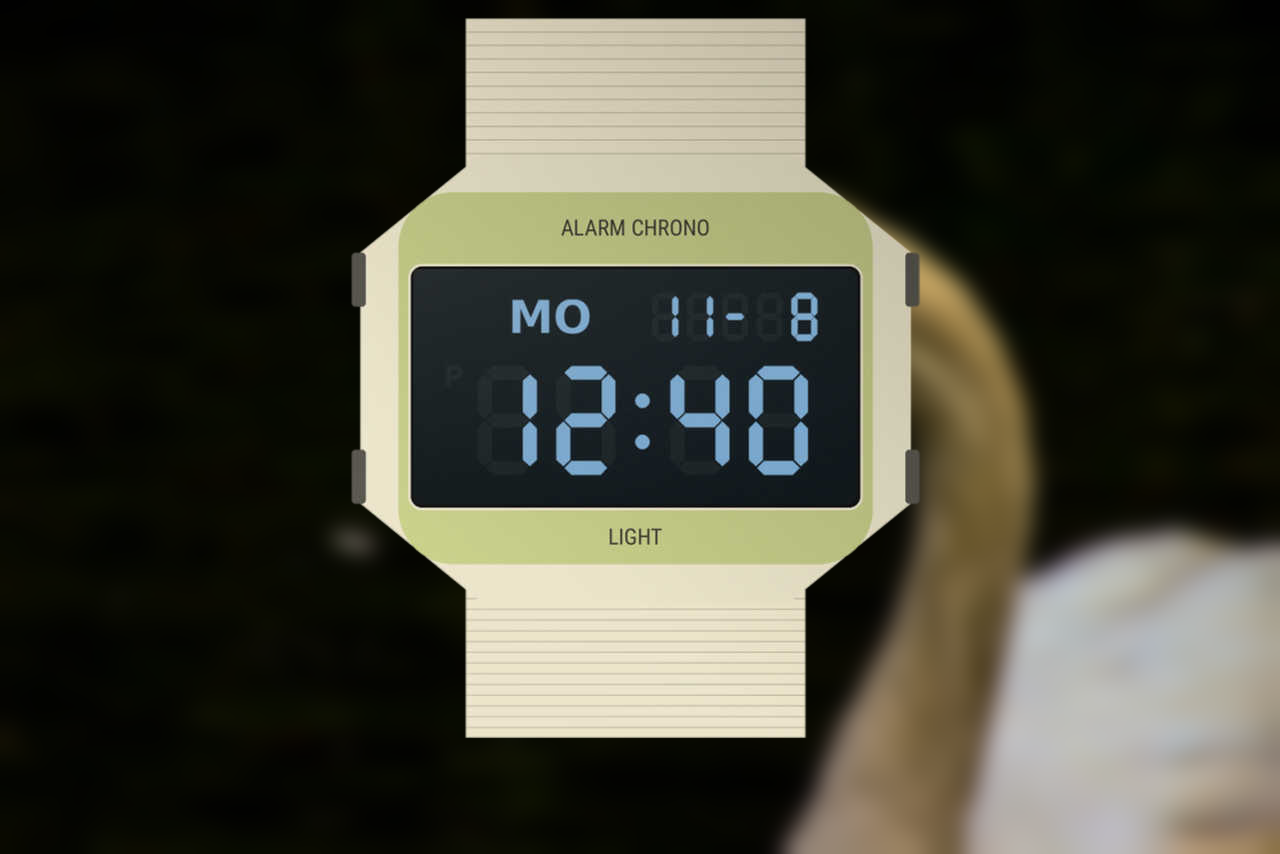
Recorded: h=12 m=40
